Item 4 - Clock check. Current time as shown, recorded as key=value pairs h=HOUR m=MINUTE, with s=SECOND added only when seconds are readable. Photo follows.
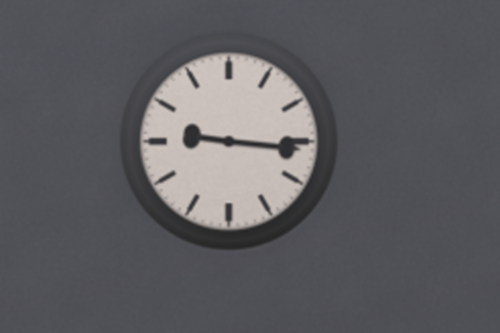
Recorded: h=9 m=16
